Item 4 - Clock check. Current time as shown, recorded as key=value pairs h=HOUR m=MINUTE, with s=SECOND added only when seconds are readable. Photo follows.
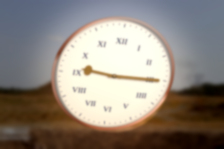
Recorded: h=9 m=15
